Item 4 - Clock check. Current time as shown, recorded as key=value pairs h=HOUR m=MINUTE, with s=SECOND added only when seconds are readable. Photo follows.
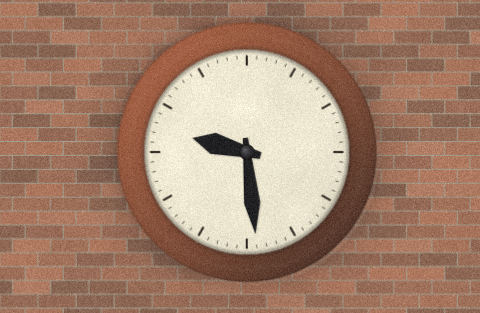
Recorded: h=9 m=29
